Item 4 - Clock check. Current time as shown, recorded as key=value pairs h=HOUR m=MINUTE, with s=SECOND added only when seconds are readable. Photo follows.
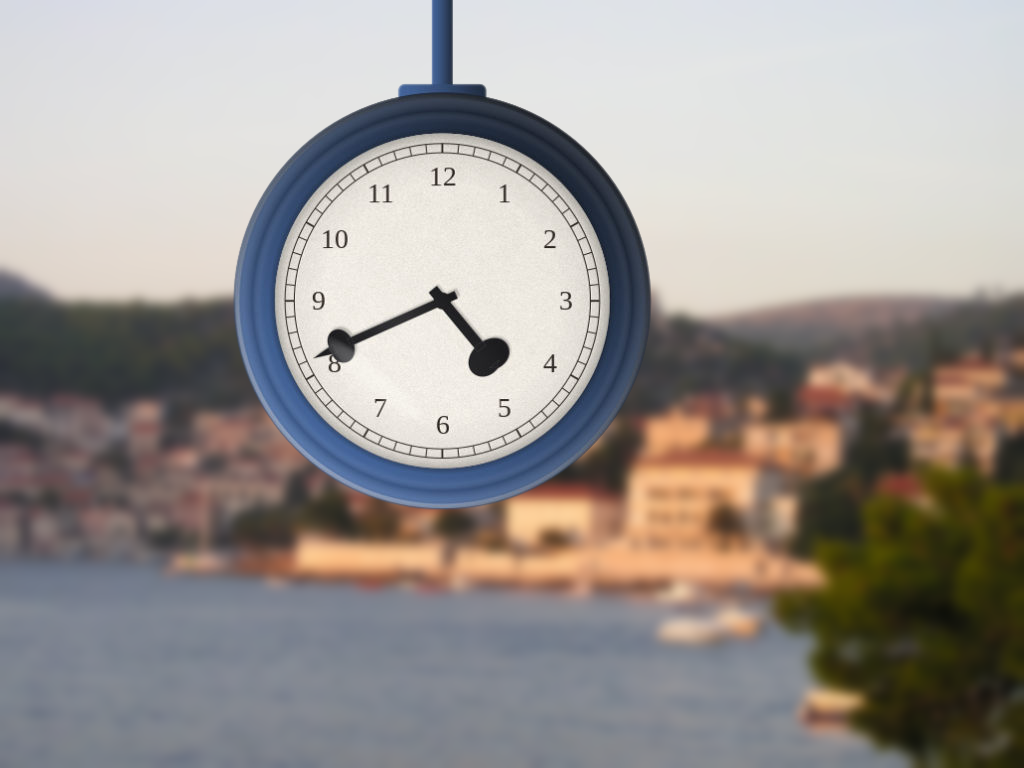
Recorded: h=4 m=41
